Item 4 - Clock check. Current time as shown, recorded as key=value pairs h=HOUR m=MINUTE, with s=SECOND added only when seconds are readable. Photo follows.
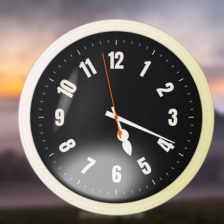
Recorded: h=5 m=18 s=58
